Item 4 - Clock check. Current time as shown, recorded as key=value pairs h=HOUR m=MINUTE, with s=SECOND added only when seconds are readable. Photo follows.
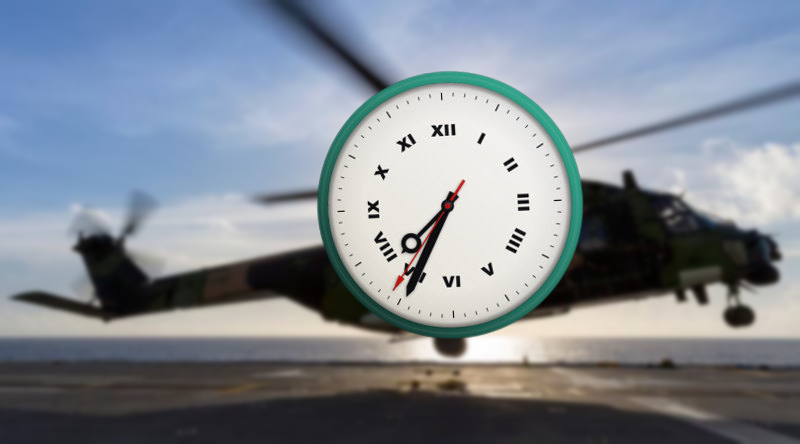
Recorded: h=7 m=34 s=36
